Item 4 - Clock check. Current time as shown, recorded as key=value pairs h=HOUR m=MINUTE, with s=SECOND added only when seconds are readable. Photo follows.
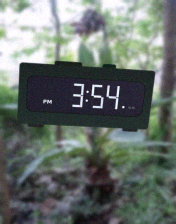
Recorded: h=3 m=54
